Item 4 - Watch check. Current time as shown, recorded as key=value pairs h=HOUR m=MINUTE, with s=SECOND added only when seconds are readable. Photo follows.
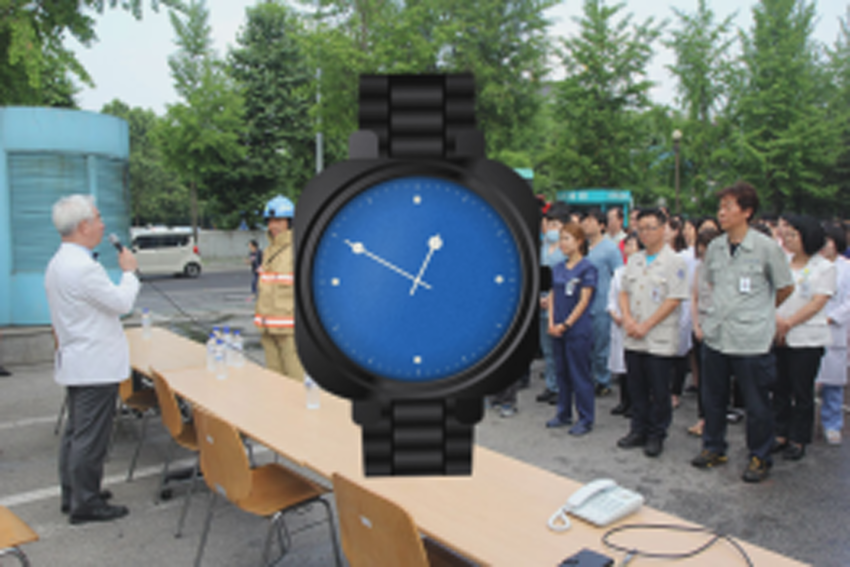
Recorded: h=12 m=50
